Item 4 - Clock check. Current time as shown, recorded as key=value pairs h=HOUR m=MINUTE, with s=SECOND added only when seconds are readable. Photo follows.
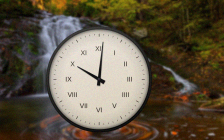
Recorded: h=10 m=1
